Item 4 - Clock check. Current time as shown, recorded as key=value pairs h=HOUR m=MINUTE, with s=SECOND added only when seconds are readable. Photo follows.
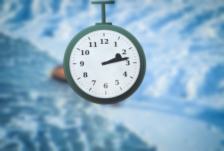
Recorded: h=2 m=13
